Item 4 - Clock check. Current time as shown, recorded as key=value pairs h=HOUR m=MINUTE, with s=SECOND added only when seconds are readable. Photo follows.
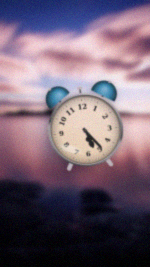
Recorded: h=5 m=24
